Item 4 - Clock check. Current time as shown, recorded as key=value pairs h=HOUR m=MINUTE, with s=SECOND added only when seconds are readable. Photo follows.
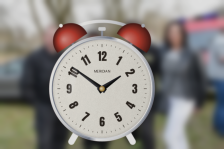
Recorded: h=1 m=51
